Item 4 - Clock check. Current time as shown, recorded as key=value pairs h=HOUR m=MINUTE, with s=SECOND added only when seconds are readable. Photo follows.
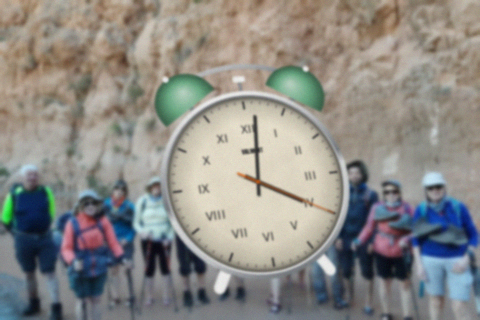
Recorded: h=4 m=1 s=20
